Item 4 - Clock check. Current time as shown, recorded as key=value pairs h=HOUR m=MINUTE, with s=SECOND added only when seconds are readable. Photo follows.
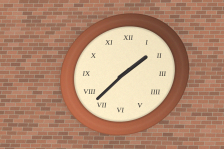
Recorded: h=1 m=37
